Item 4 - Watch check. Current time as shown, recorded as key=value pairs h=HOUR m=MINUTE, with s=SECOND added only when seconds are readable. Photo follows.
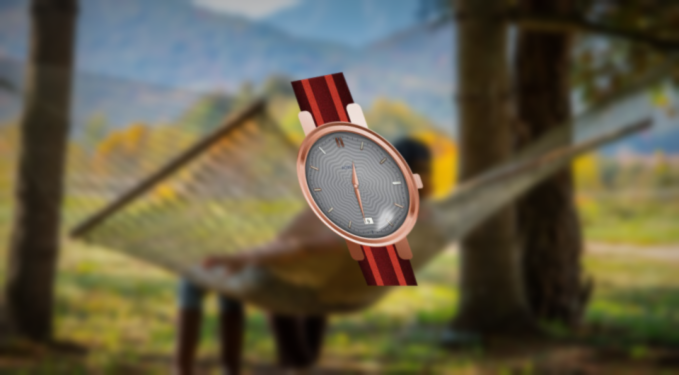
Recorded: h=12 m=31
